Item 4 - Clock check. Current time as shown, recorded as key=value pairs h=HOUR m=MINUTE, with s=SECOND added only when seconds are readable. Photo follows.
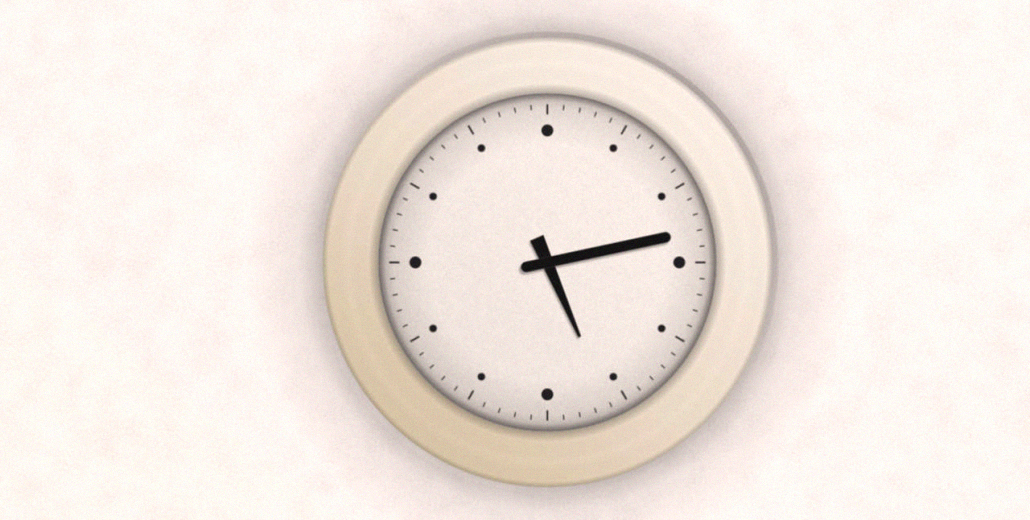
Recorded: h=5 m=13
